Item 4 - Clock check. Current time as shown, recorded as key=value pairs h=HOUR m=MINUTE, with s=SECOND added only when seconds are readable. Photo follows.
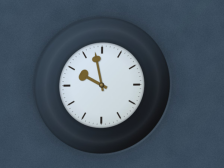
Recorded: h=9 m=58
